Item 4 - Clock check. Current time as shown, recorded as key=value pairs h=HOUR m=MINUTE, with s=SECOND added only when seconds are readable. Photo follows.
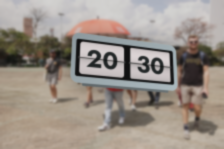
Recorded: h=20 m=30
